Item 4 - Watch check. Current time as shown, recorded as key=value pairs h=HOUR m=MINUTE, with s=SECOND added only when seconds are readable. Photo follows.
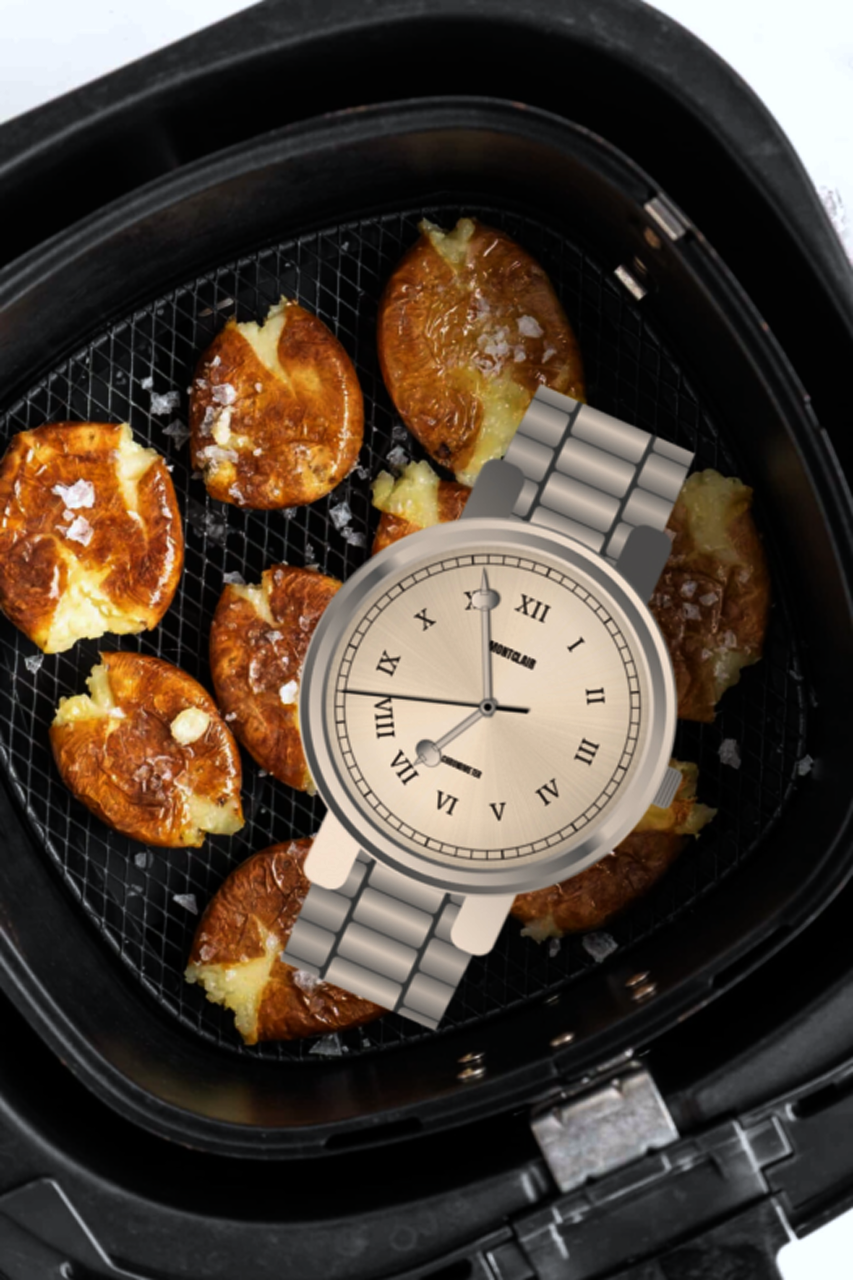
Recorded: h=6 m=55 s=42
